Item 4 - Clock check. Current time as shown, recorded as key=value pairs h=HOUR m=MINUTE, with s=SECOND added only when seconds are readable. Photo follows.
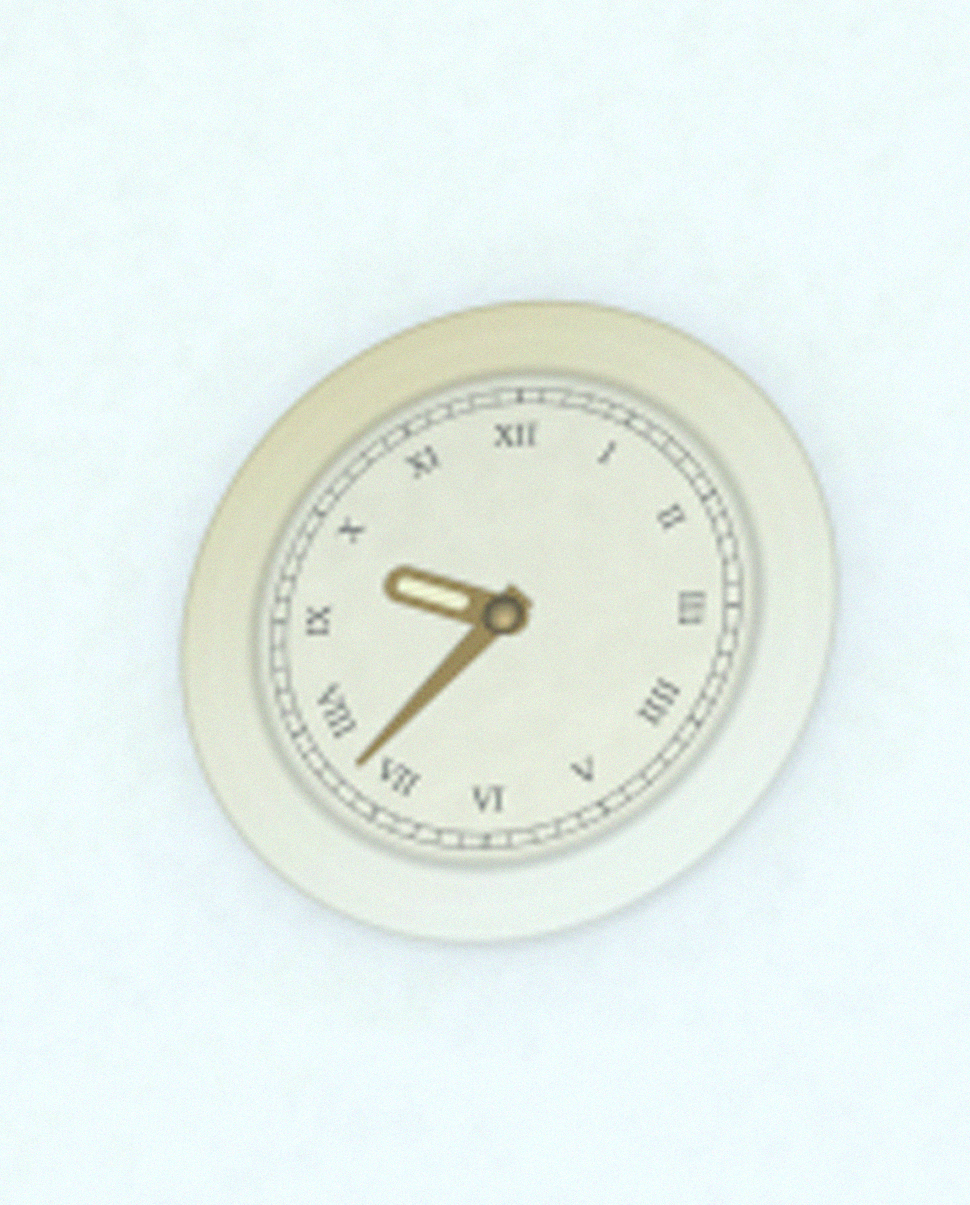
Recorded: h=9 m=37
